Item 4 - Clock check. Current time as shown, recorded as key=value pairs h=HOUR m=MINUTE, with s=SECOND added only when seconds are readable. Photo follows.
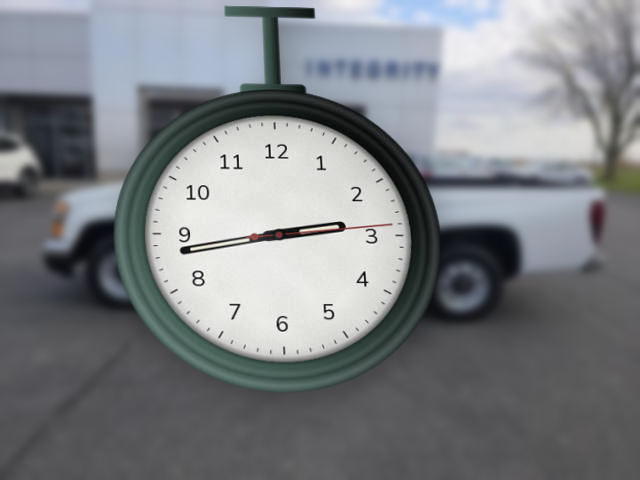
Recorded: h=2 m=43 s=14
